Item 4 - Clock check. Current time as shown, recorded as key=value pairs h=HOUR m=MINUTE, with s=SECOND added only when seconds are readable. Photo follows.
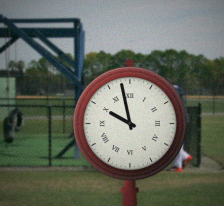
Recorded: h=9 m=58
